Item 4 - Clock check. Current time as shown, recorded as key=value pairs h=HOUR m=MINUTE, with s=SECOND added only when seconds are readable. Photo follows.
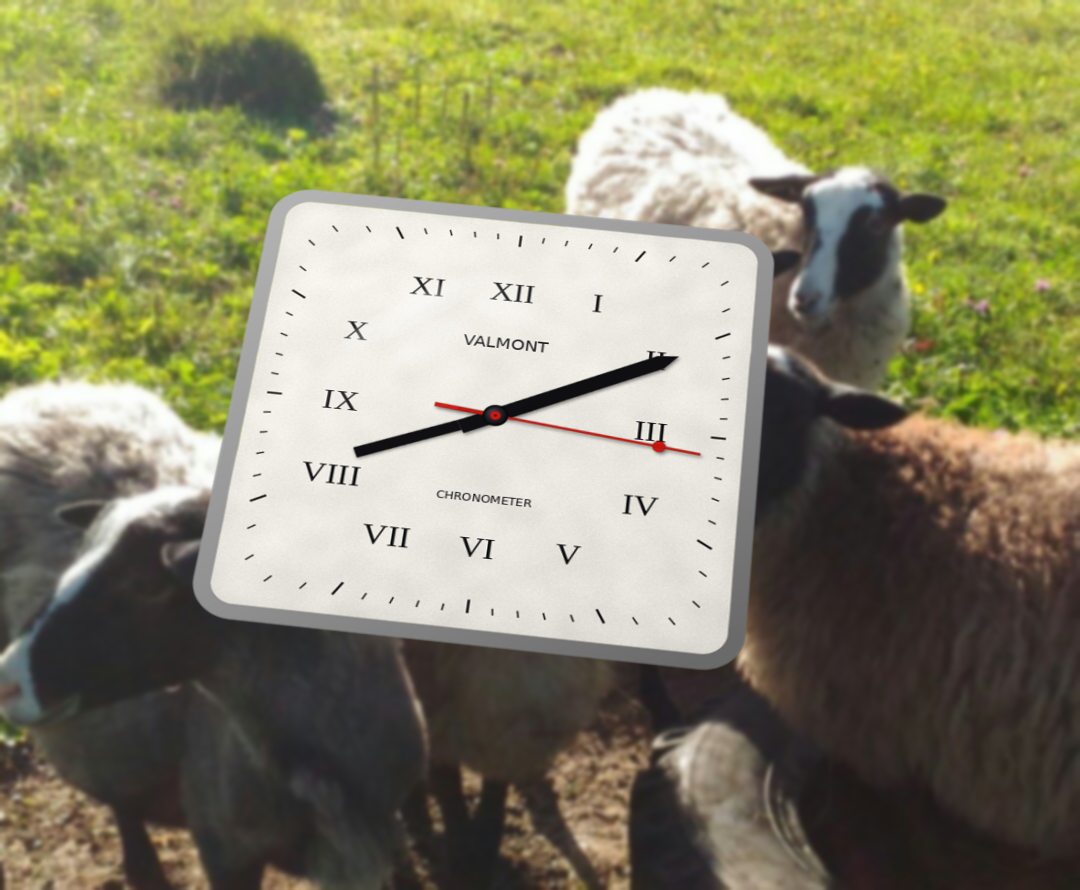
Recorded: h=8 m=10 s=16
